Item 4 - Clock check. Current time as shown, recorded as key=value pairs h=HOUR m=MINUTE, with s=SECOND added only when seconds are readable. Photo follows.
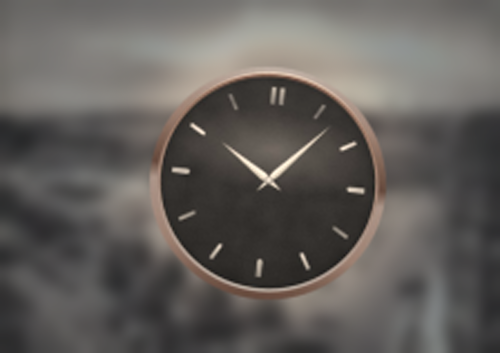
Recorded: h=10 m=7
